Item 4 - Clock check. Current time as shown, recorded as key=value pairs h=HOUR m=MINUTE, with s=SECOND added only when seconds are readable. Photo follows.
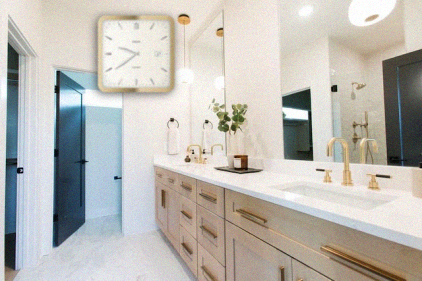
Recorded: h=9 m=39
